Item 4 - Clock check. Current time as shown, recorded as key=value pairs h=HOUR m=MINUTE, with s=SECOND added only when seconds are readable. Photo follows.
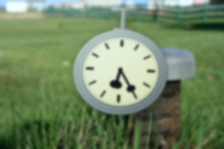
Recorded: h=6 m=25
